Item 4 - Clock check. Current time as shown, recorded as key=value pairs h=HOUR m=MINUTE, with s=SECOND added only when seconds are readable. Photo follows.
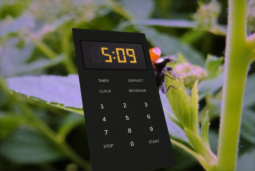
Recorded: h=5 m=9
